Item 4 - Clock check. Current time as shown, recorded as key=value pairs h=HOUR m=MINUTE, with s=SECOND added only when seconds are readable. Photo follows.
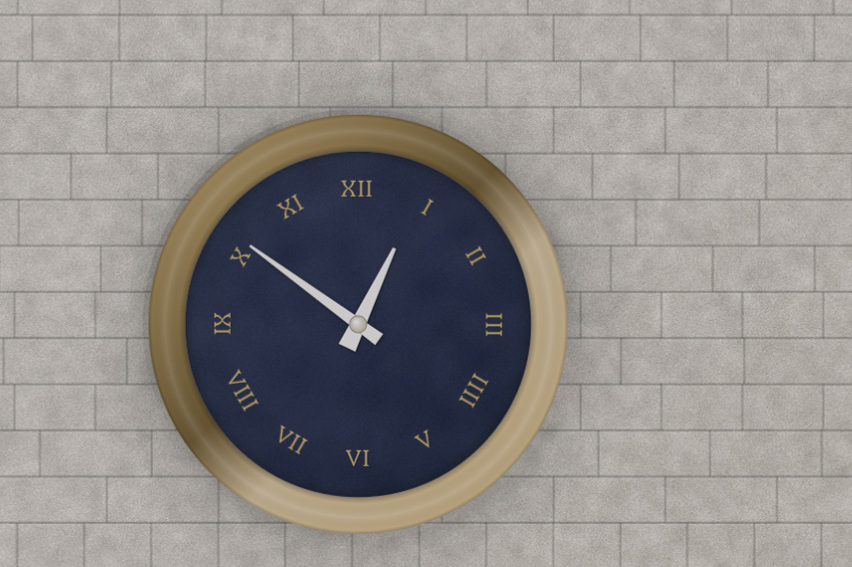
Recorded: h=12 m=51
